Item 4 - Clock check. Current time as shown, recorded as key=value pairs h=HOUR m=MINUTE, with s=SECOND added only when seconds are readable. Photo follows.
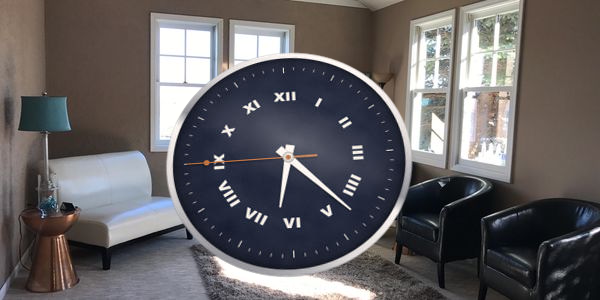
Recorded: h=6 m=22 s=45
